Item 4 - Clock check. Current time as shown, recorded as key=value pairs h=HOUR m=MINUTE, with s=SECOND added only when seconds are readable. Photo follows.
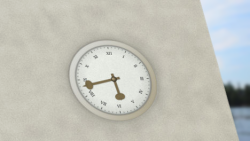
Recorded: h=5 m=43
